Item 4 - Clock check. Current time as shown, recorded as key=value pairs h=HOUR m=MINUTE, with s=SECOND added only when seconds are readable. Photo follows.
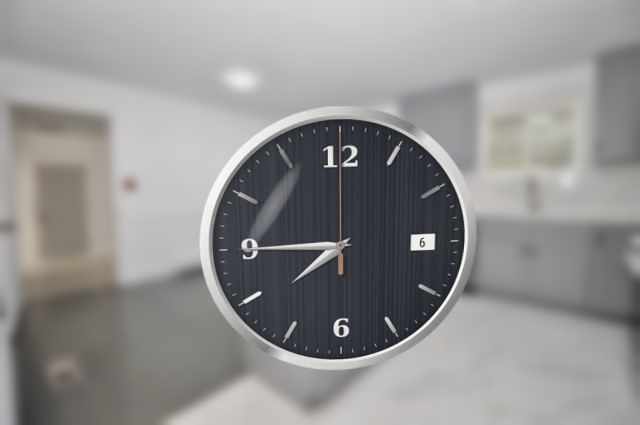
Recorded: h=7 m=45 s=0
